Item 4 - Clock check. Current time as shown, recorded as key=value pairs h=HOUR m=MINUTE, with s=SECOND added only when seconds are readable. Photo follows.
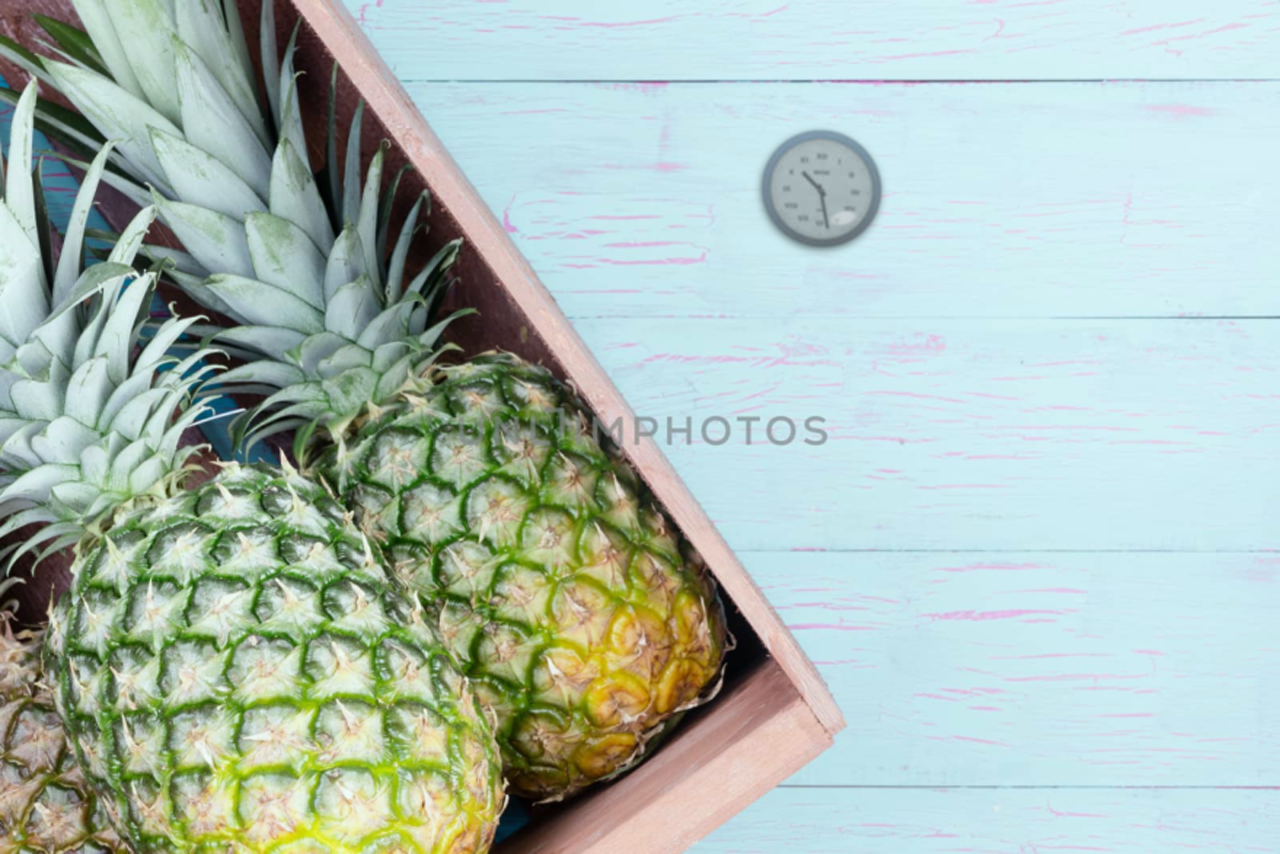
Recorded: h=10 m=28
